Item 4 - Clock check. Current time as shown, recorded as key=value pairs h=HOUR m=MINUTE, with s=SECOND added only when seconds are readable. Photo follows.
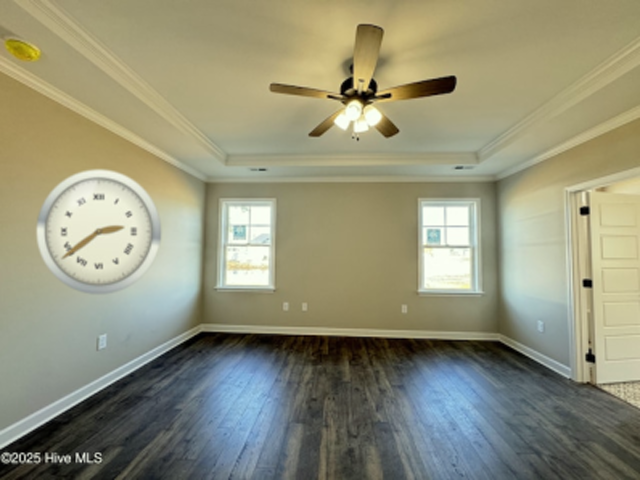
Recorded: h=2 m=39
